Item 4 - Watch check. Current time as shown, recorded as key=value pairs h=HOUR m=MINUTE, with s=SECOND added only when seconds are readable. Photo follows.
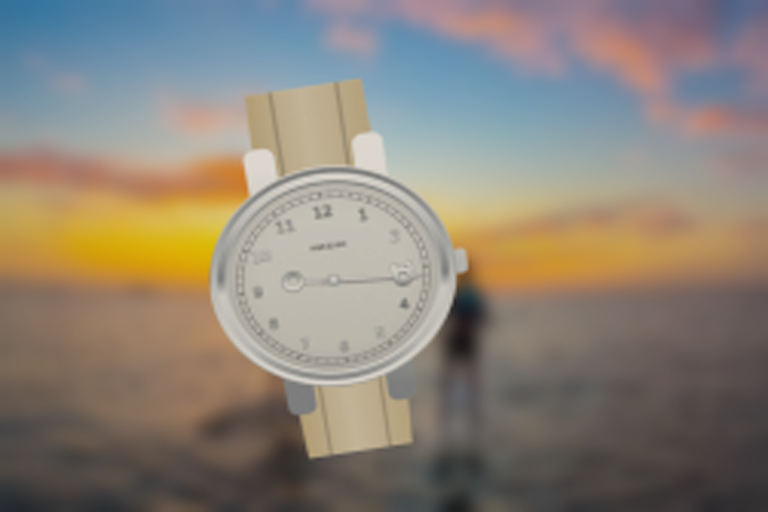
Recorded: h=9 m=16
